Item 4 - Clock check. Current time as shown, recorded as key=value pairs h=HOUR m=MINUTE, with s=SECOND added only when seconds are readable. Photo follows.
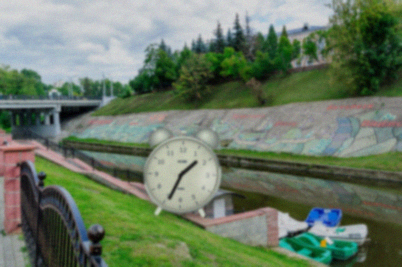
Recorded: h=1 m=34
